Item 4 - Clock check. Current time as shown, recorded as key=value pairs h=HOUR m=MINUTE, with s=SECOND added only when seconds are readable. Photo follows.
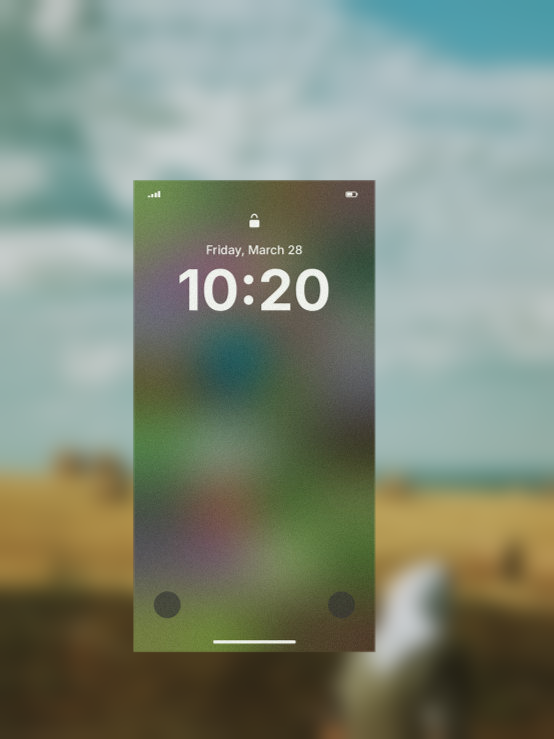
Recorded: h=10 m=20
